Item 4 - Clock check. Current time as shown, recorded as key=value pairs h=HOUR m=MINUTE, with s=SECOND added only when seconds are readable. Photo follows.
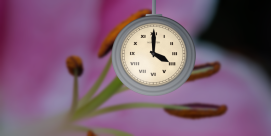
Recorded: h=4 m=0
